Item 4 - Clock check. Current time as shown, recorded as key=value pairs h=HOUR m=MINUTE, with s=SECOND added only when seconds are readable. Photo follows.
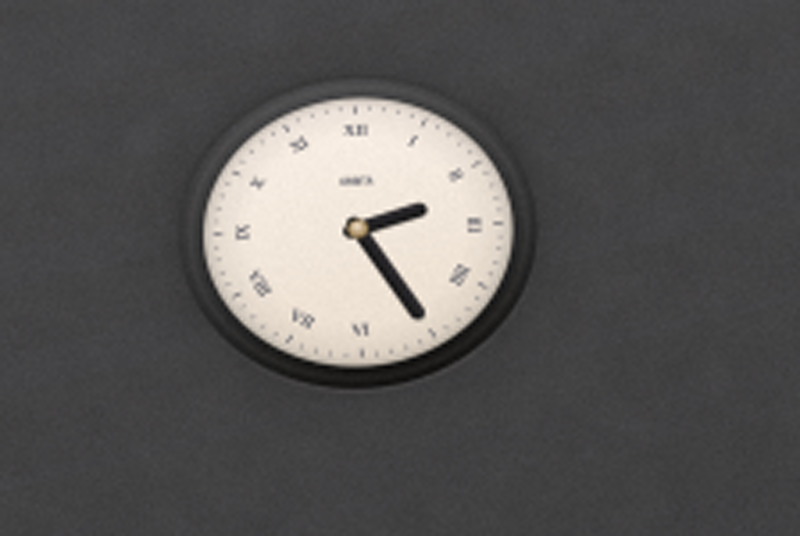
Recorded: h=2 m=25
